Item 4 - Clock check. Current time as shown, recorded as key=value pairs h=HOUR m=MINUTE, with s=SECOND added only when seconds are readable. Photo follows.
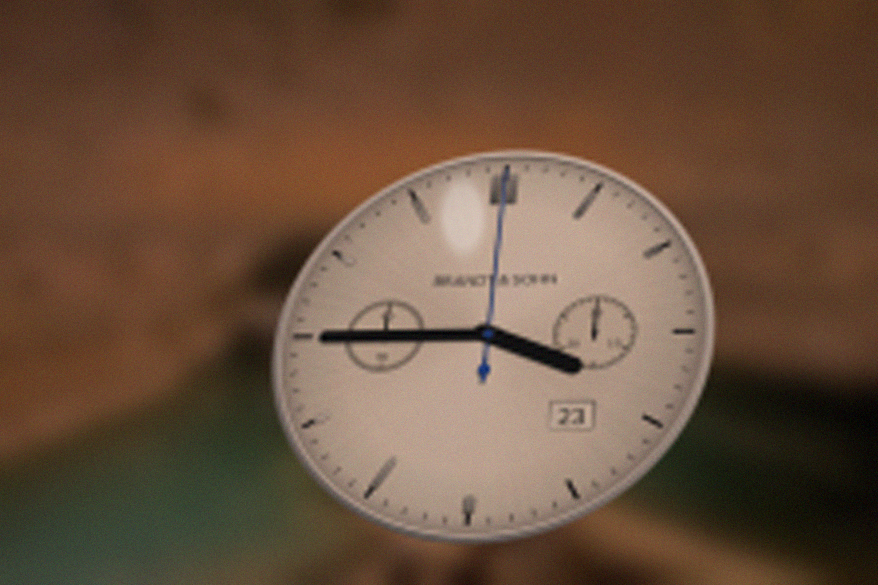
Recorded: h=3 m=45
